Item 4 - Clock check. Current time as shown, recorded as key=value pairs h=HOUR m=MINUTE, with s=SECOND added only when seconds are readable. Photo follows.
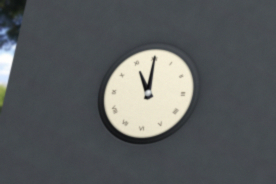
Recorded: h=11 m=0
